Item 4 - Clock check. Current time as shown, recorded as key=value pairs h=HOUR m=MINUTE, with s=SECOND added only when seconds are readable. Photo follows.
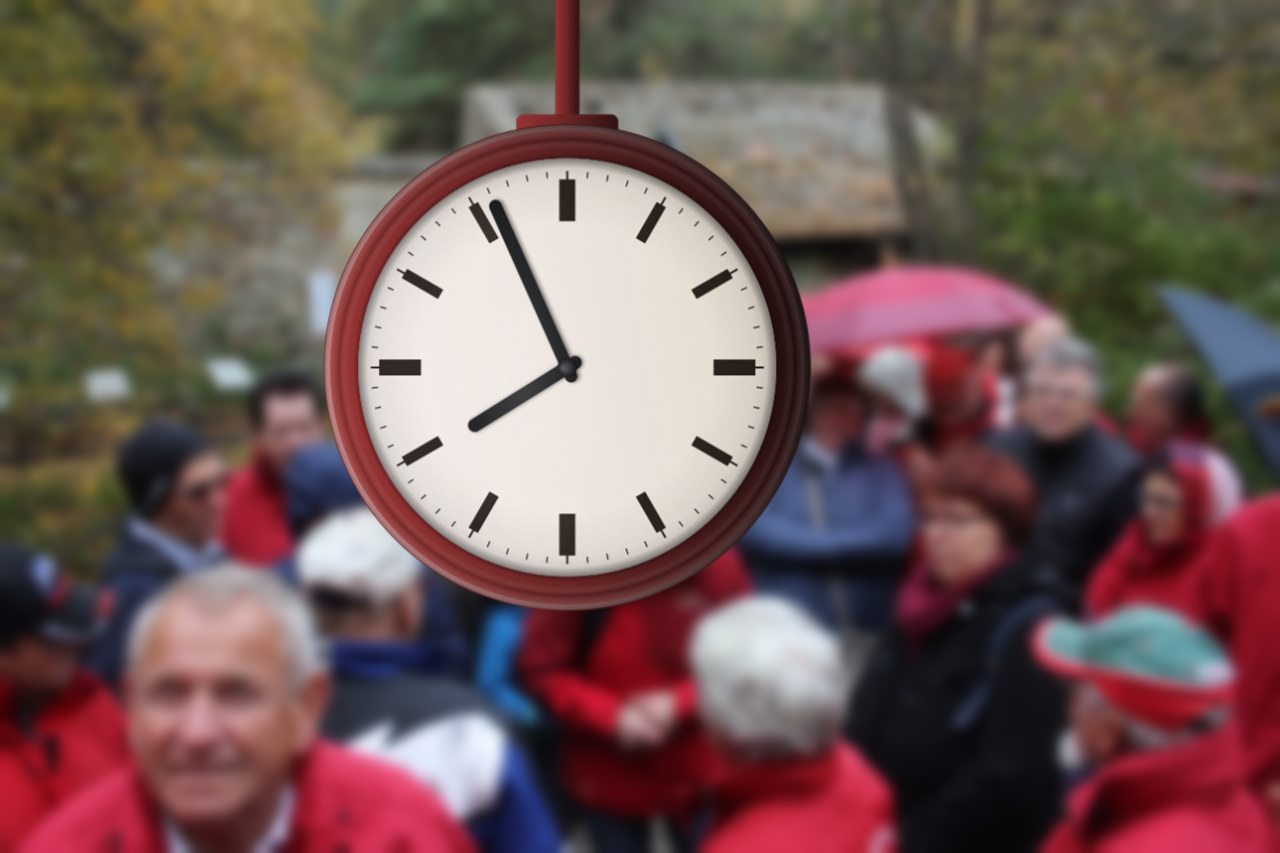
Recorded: h=7 m=56
